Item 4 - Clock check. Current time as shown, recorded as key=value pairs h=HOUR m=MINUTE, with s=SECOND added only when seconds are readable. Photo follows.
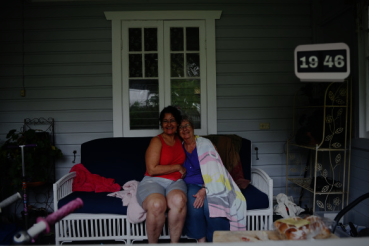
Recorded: h=19 m=46
